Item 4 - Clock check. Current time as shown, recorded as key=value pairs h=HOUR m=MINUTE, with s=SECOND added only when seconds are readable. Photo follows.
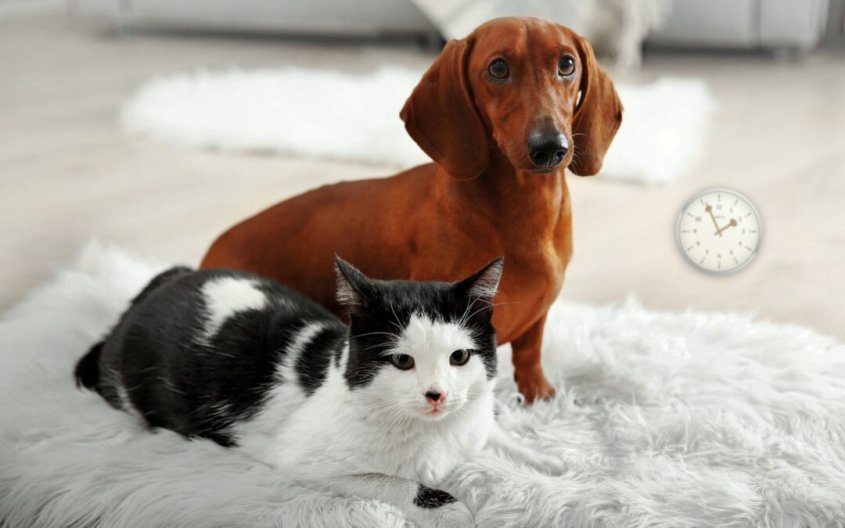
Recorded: h=1 m=56
